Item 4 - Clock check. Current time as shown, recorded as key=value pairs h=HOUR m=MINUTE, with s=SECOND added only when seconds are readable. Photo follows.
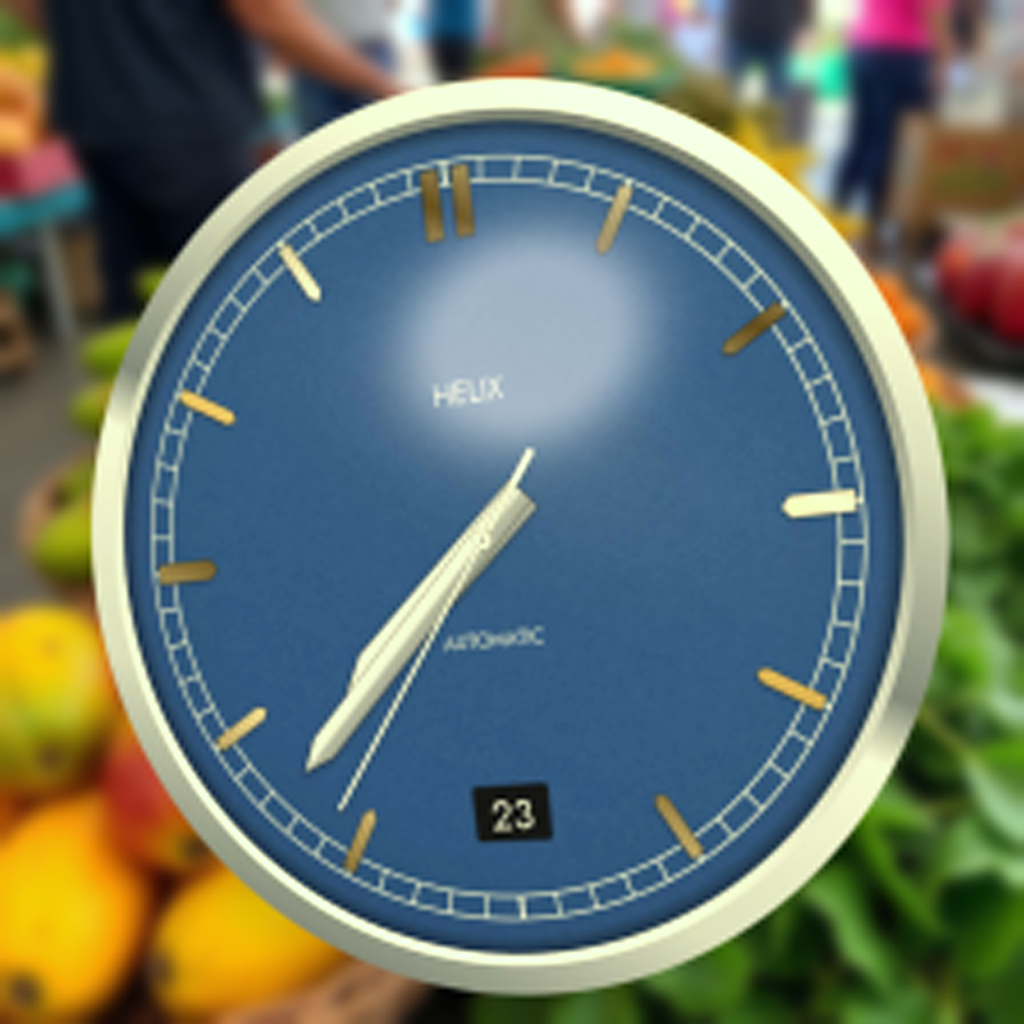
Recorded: h=7 m=37 s=36
